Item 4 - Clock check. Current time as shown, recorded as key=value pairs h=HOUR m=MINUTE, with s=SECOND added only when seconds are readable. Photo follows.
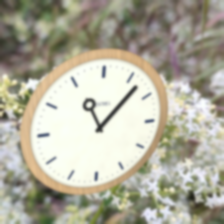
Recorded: h=11 m=7
